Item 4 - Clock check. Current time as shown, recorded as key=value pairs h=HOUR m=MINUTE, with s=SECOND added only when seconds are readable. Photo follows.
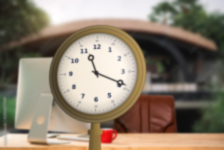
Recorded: h=11 m=19
